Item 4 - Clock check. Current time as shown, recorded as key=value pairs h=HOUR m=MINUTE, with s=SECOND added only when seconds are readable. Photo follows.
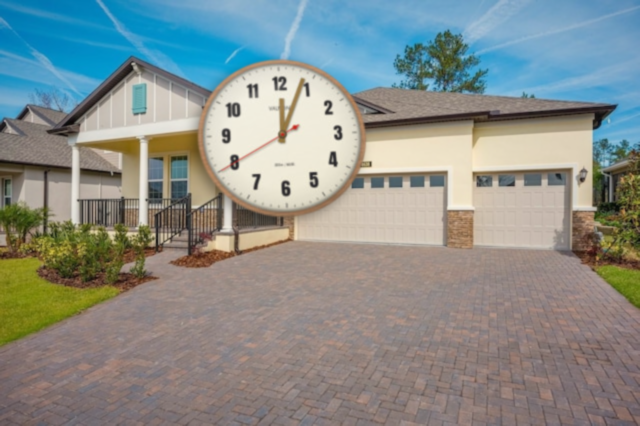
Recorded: h=12 m=3 s=40
